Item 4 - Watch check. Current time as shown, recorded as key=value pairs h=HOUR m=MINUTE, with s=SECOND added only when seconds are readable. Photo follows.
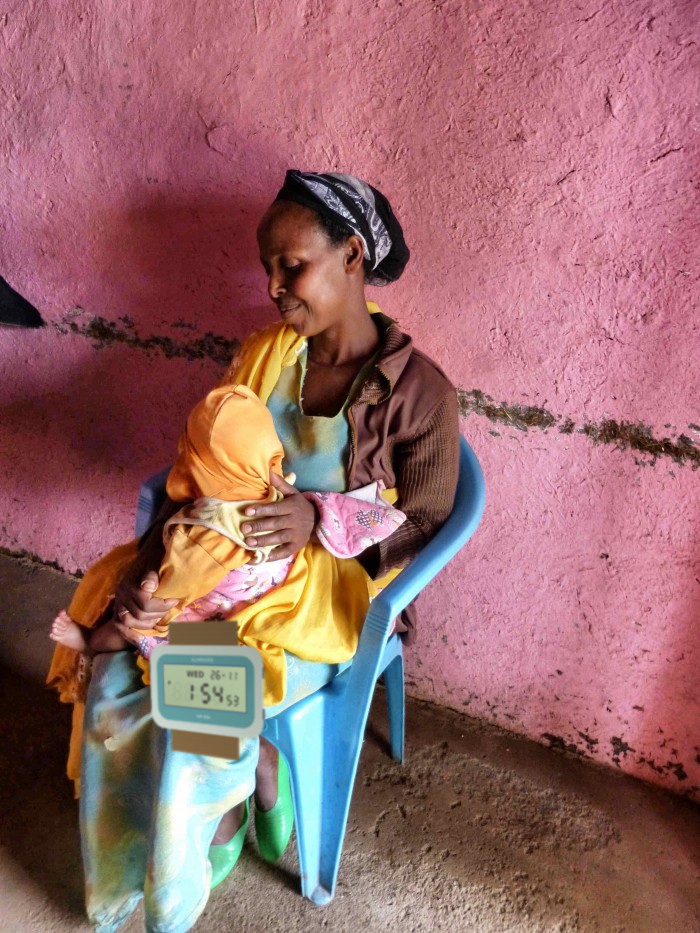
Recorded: h=1 m=54
